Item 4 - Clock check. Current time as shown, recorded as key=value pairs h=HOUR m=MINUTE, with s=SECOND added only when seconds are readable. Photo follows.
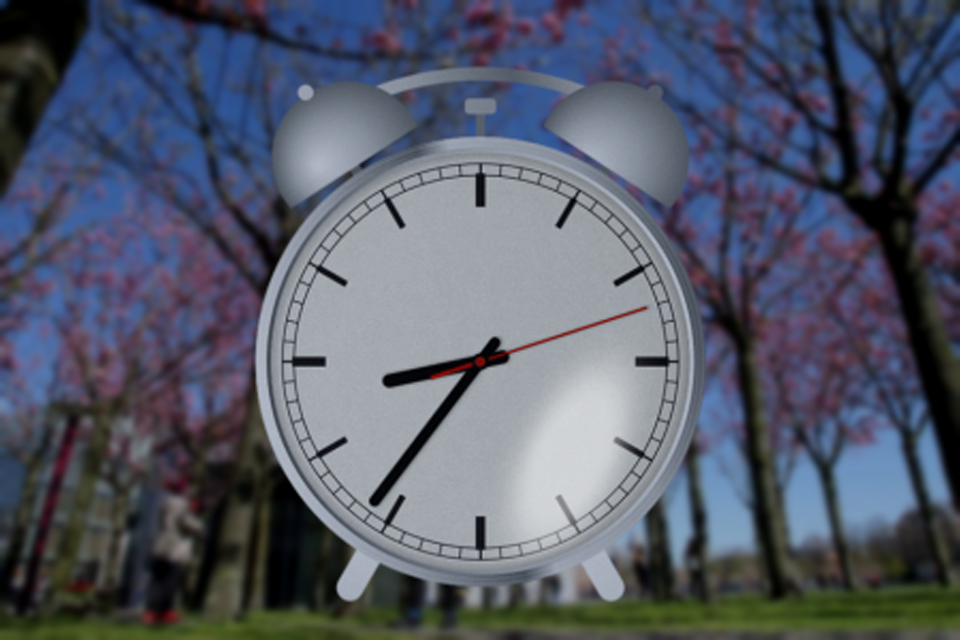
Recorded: h=8 m=36 s=12
